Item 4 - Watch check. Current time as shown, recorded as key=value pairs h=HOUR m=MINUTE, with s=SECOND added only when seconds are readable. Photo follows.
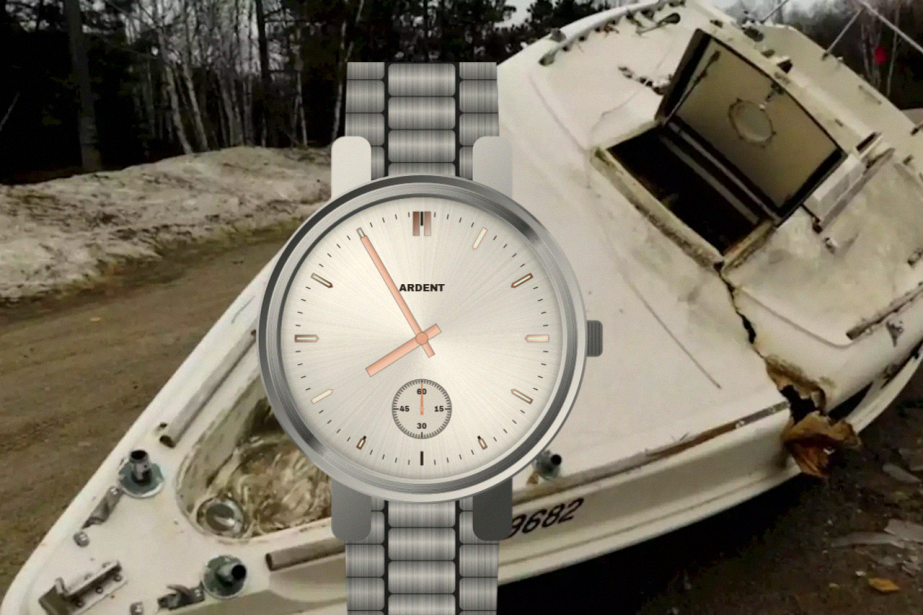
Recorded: h=7 m=55
